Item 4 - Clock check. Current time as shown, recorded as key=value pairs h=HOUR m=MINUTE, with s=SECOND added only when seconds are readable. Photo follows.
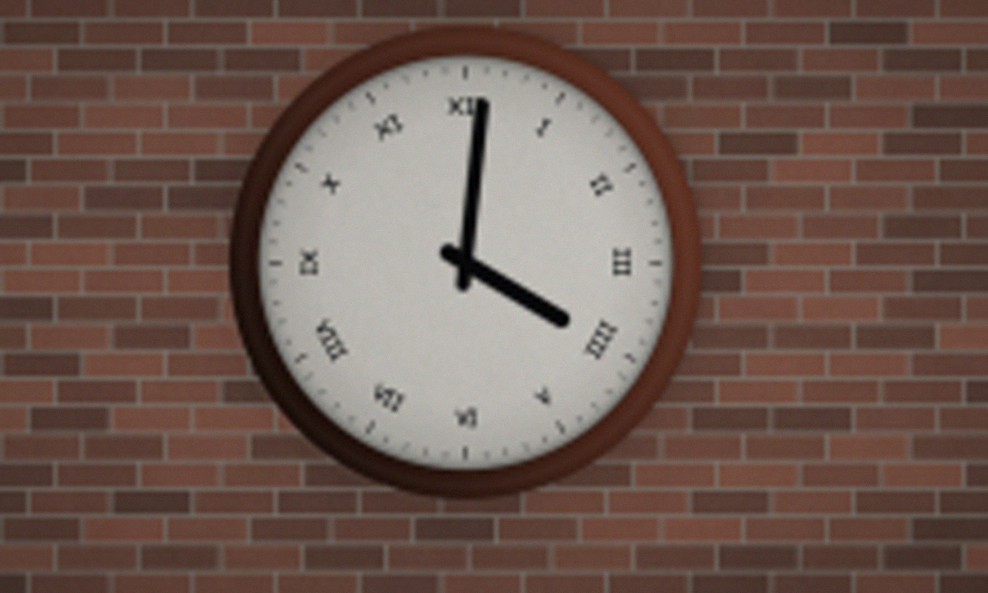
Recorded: h=4 m=1
